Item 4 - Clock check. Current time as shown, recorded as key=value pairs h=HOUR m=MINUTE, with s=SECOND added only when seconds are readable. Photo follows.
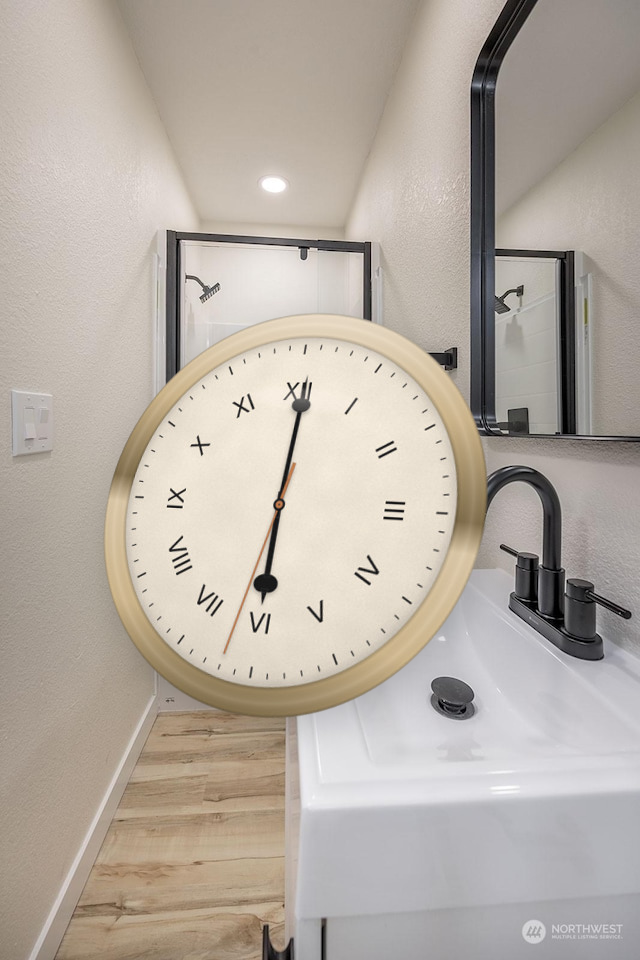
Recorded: h=6 m=0 s=32
